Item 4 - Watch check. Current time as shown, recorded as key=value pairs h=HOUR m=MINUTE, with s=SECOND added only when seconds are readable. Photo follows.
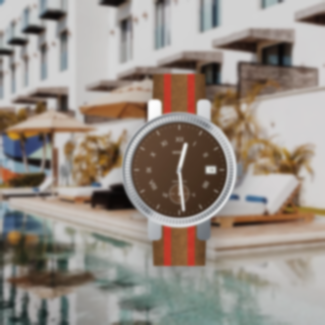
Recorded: h=12 m=29
